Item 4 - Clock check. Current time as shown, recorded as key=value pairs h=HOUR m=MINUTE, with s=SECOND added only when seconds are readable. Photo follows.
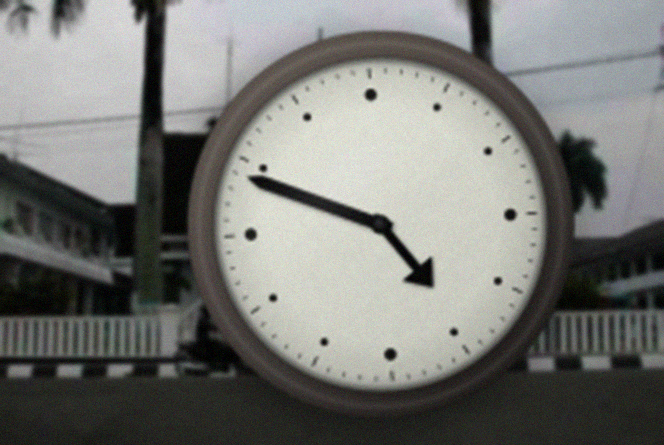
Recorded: h=4 m=49
